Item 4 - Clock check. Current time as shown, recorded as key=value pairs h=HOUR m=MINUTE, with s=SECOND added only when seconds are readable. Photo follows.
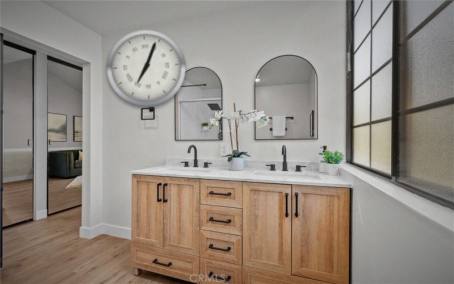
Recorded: h=7 m=4
